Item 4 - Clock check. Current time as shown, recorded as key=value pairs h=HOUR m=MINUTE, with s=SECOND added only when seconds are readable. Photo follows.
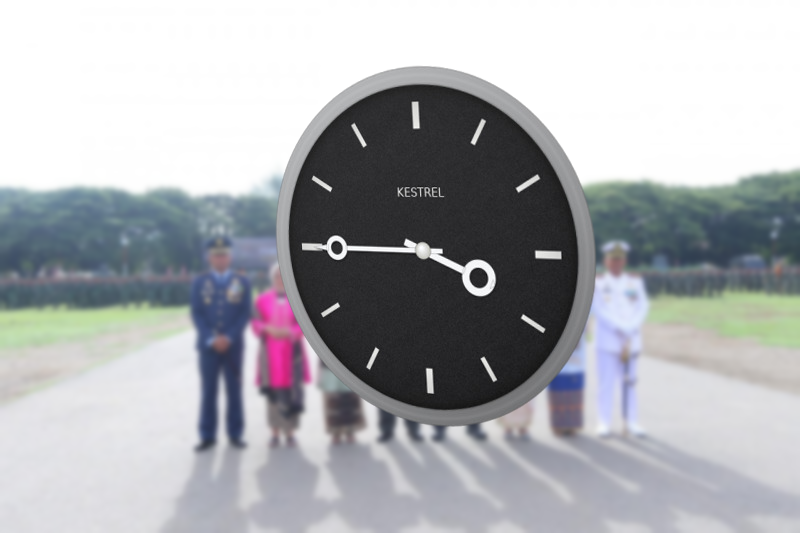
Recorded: h=3 m=45
